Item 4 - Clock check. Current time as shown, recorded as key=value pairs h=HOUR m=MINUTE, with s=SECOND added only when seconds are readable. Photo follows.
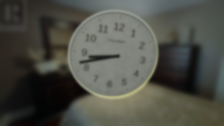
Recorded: h=8 m=42
